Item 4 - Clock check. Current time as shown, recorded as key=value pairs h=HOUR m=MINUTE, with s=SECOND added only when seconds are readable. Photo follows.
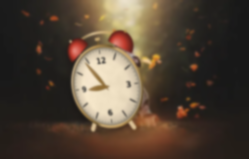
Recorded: h=8 m=54
